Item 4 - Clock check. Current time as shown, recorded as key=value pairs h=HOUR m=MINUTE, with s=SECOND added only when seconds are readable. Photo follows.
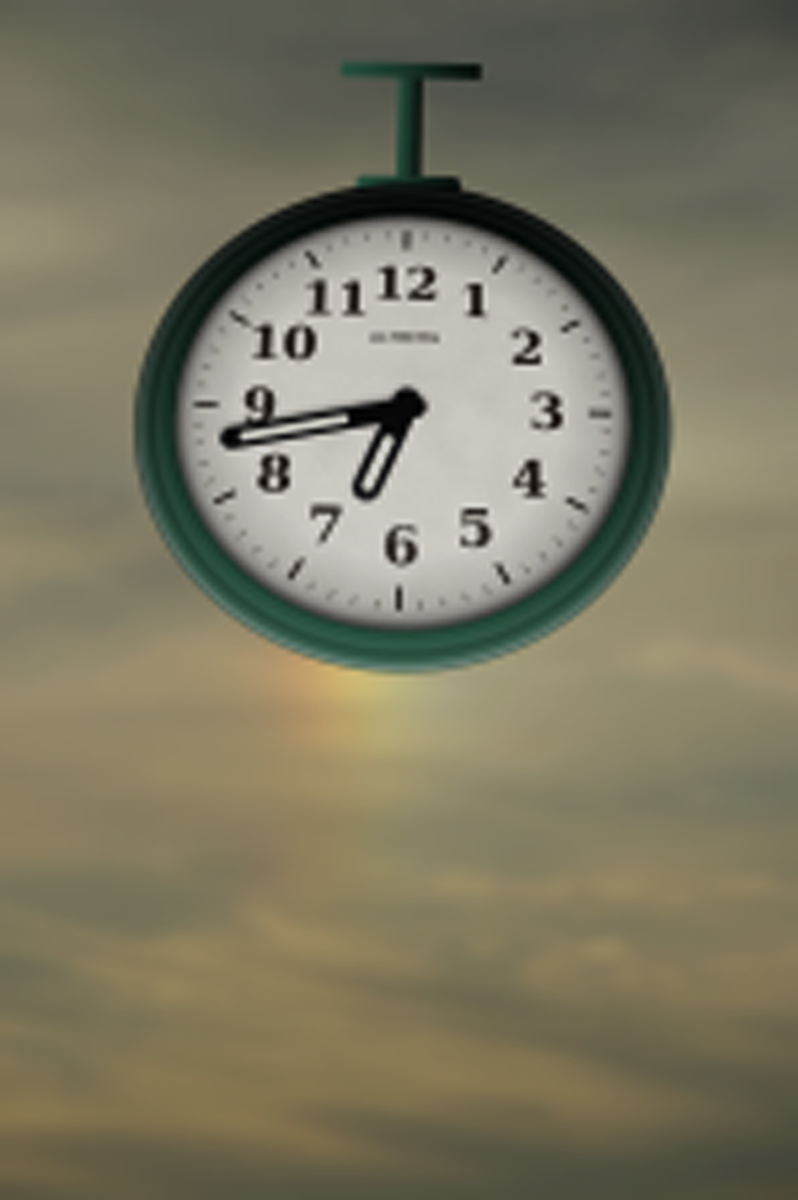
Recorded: h=6 m=43
